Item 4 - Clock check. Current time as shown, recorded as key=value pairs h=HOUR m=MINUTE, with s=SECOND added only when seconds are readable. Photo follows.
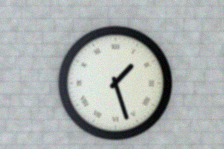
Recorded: h=1 m=27
